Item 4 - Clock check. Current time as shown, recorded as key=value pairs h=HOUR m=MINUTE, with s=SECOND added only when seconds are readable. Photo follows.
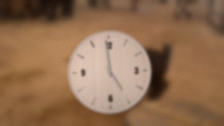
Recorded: h=4 m=59
